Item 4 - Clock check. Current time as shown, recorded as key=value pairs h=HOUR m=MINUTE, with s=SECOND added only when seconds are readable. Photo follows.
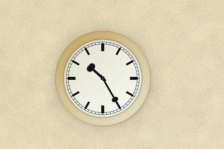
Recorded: h=10 m=25
